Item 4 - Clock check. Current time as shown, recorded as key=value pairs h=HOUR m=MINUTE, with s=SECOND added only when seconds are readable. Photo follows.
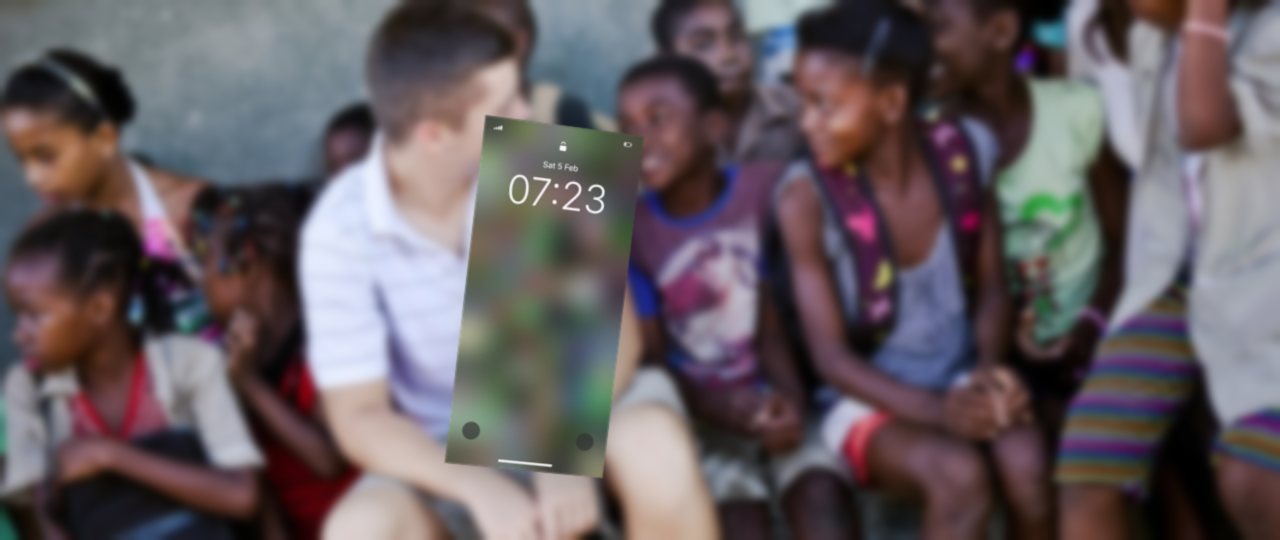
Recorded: h=7 m=23
